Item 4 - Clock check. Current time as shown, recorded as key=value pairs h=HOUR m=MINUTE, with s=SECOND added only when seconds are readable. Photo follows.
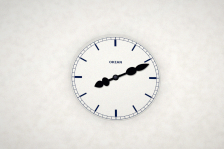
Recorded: h=8 m=11
